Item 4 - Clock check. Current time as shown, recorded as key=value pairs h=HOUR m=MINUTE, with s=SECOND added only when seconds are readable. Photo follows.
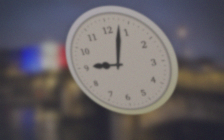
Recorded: h=9 m=3
